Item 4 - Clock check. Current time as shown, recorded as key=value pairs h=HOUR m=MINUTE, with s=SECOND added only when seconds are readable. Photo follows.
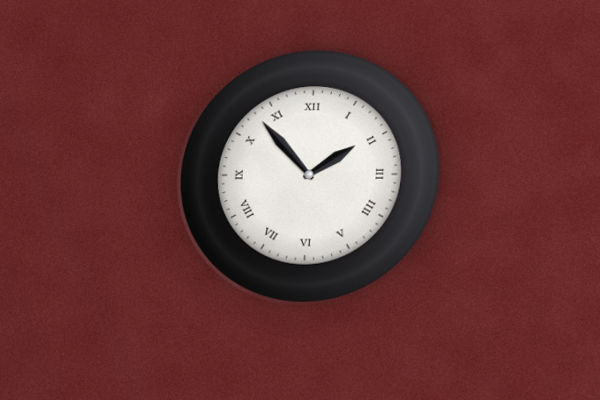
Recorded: h=1 m=53
